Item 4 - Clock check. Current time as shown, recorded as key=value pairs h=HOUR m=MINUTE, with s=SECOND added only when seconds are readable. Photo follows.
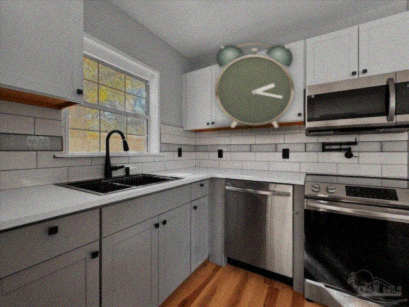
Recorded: h=2 m=17
